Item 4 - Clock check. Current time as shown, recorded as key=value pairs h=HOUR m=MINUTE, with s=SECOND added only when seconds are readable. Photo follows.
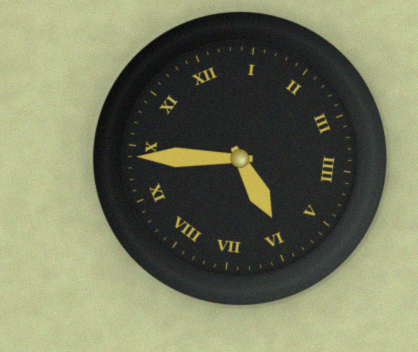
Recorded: h=5 m=49
